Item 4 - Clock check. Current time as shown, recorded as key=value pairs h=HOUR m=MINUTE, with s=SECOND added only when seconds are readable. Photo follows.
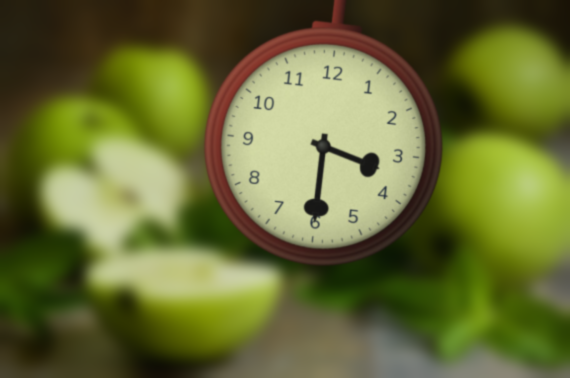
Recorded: h=3 m=30
